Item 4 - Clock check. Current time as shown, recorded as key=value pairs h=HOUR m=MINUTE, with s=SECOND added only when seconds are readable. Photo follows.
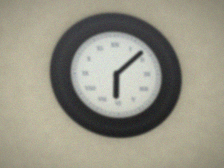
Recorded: h=6 m=8
